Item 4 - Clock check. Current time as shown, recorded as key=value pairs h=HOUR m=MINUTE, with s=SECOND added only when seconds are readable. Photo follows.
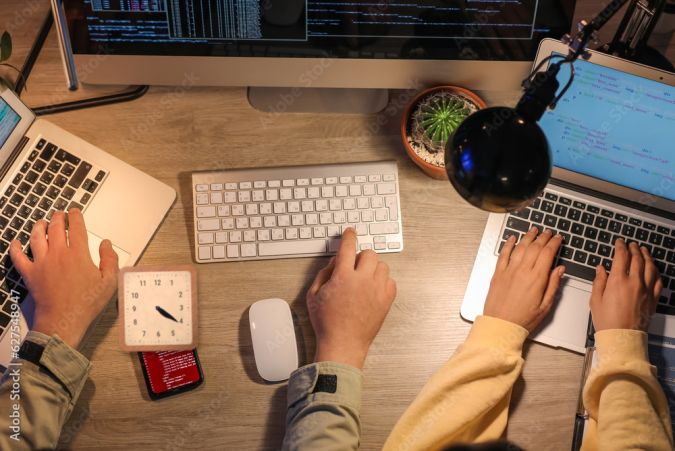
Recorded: h=4 m=21
